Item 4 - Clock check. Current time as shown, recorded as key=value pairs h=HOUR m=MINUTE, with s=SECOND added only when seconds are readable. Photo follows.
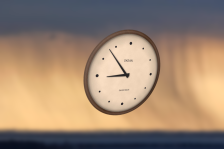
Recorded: h=8 m=53
